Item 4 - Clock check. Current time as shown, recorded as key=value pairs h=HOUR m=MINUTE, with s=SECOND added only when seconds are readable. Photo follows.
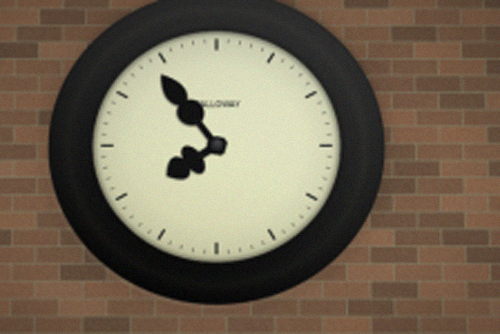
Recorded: h=7 m=54
